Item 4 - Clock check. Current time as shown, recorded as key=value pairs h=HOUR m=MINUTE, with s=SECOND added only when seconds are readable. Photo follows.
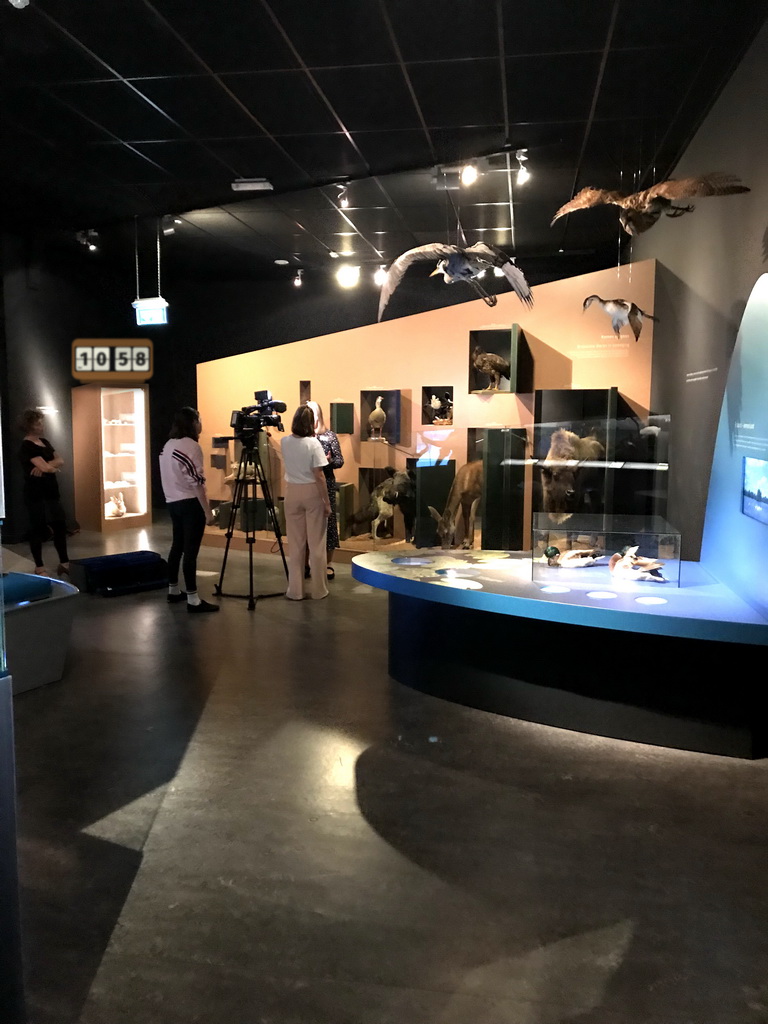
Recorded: h=10 m=58
